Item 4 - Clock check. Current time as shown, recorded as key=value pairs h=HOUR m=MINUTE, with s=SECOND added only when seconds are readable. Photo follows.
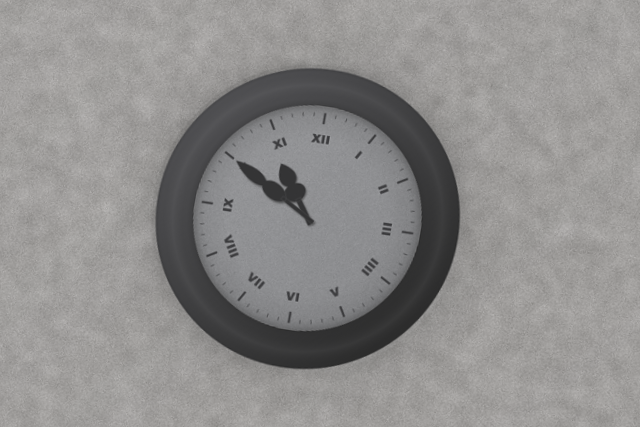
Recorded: h=10 m=50
